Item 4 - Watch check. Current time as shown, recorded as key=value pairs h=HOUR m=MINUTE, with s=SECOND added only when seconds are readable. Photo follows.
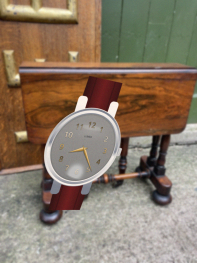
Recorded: h=8 m=24
